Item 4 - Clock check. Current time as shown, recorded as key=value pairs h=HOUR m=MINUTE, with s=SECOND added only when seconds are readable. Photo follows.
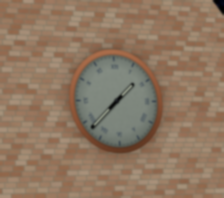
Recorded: h=1 m=38
